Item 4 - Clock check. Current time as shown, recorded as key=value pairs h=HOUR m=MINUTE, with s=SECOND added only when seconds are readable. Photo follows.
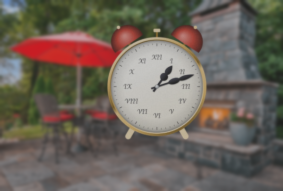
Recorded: h=1 m=12
